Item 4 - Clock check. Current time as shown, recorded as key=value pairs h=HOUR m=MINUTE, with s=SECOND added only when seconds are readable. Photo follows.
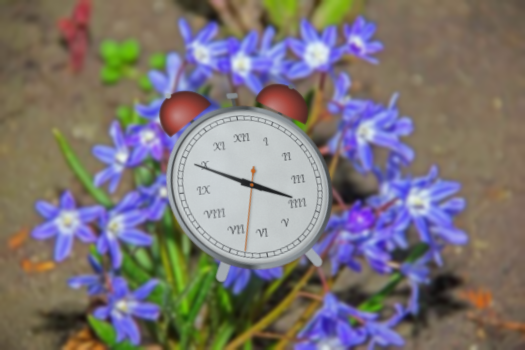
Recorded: h=3 m=49 s=33
